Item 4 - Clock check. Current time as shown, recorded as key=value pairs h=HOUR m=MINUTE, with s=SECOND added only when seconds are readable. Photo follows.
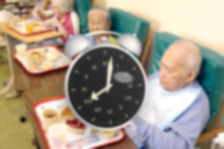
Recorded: h=8 m=2
